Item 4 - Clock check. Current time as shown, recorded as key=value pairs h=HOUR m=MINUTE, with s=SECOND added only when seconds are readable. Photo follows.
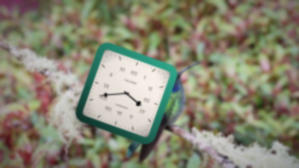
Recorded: h=3 m=41
